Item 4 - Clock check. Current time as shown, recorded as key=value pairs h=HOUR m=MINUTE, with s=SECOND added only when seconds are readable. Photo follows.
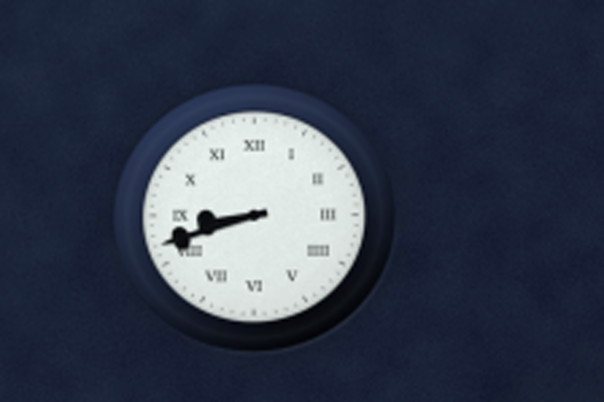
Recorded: h=8 m=42
